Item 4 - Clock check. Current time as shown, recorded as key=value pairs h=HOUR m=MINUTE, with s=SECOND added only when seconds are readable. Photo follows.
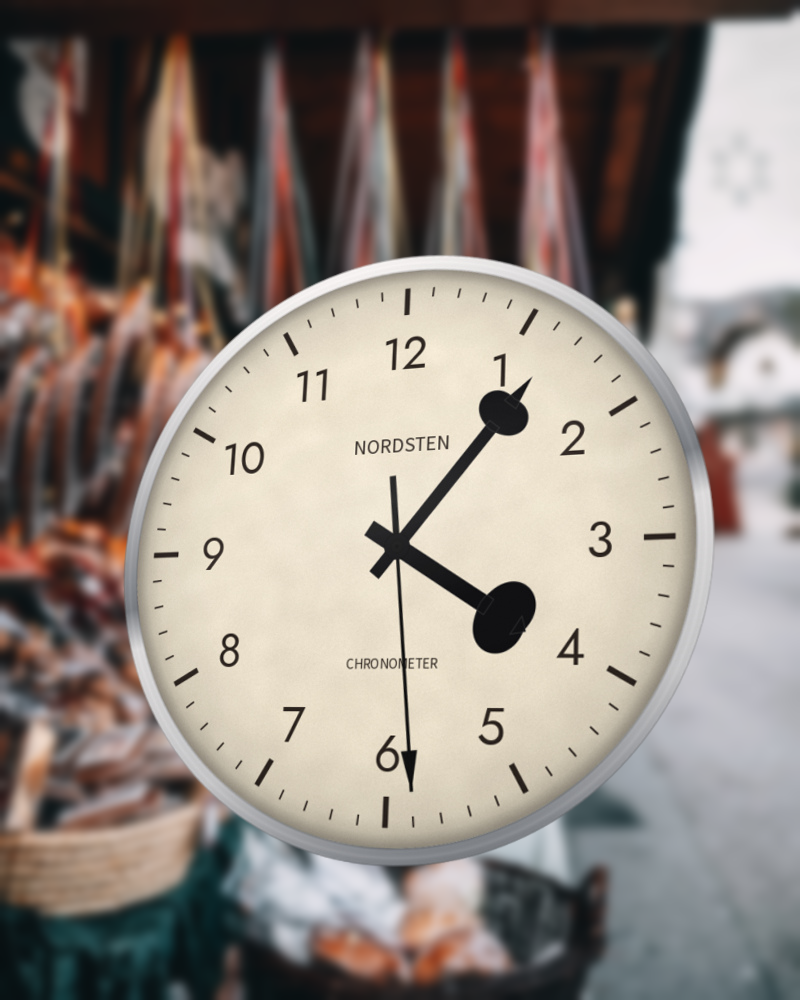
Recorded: h=4 m=6 s=29
